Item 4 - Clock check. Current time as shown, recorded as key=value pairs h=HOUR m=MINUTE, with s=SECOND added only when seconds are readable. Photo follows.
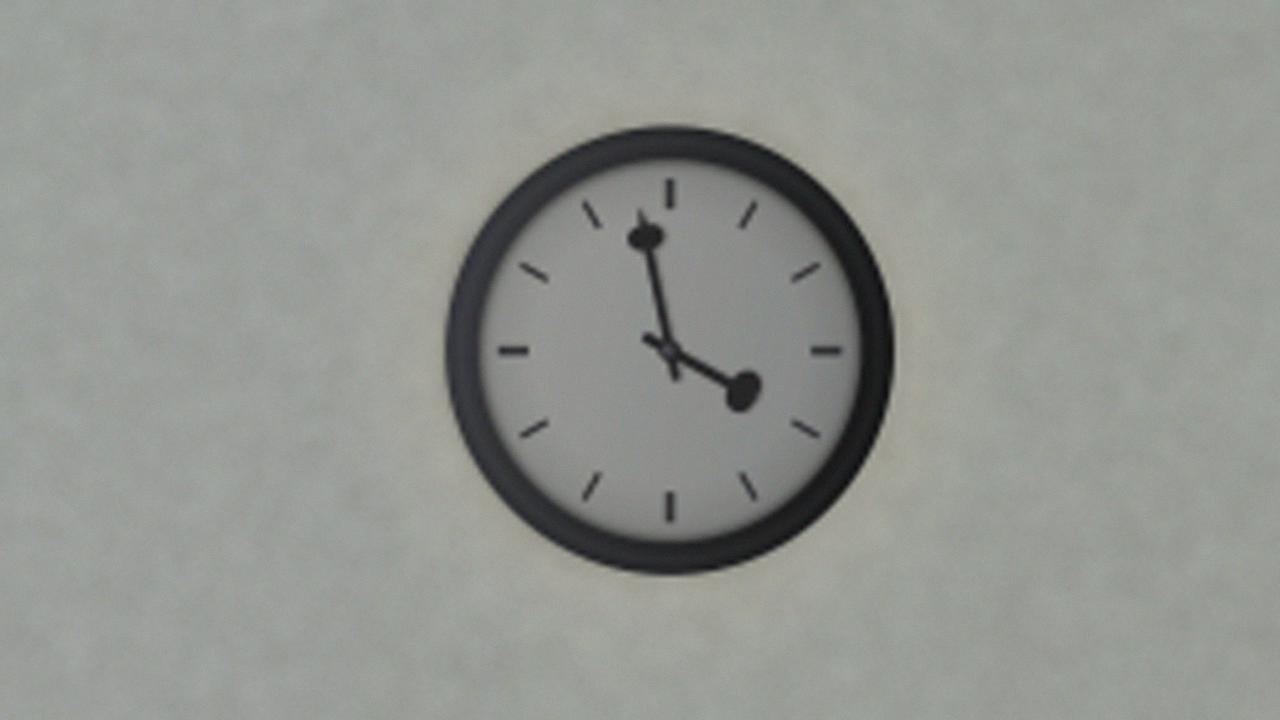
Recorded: h=3 m=58
